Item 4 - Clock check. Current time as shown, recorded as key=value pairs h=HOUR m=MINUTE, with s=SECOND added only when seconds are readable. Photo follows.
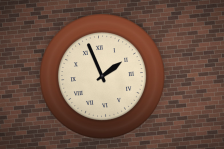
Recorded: h=1 m=57
